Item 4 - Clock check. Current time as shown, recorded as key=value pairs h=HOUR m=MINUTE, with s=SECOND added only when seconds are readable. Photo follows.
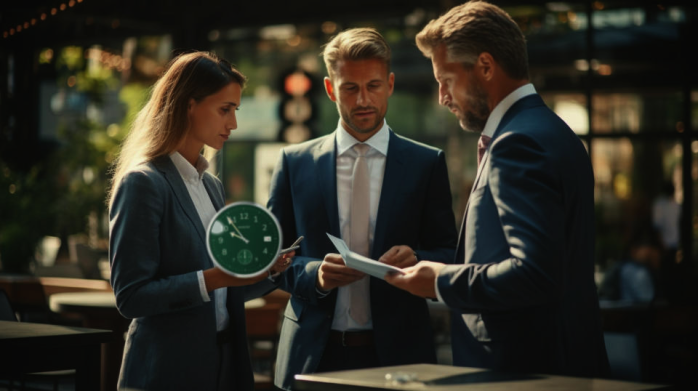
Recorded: h=9 m=54
